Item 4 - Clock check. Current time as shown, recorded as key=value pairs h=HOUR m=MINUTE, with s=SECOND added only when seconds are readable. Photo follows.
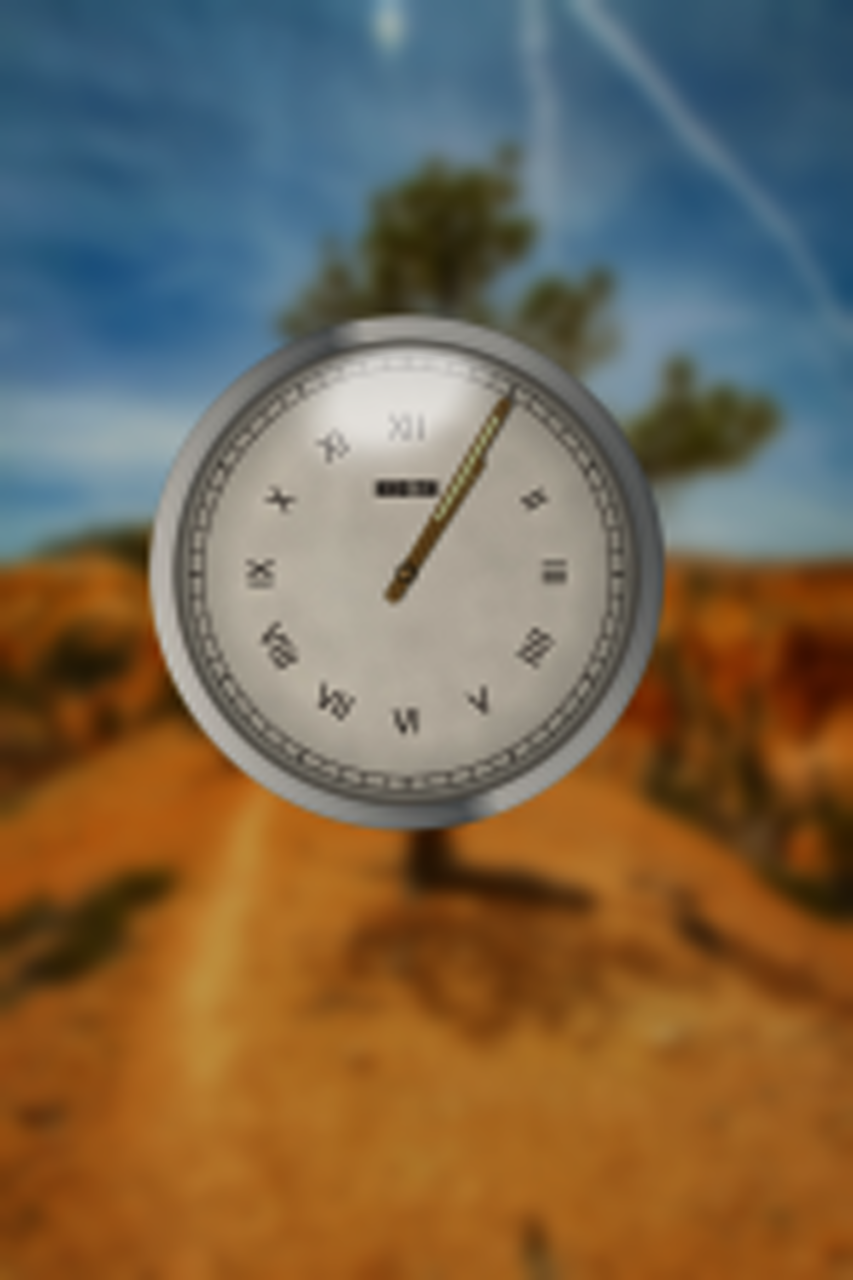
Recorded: h=1 m=5
